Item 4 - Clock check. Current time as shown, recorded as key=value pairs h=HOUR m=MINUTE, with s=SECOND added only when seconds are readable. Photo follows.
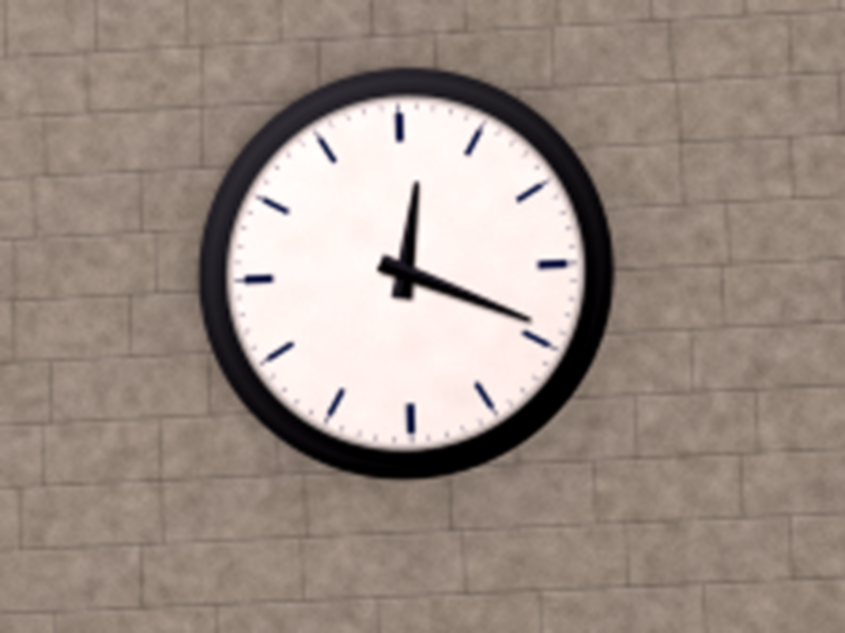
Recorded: h=12 m=19
